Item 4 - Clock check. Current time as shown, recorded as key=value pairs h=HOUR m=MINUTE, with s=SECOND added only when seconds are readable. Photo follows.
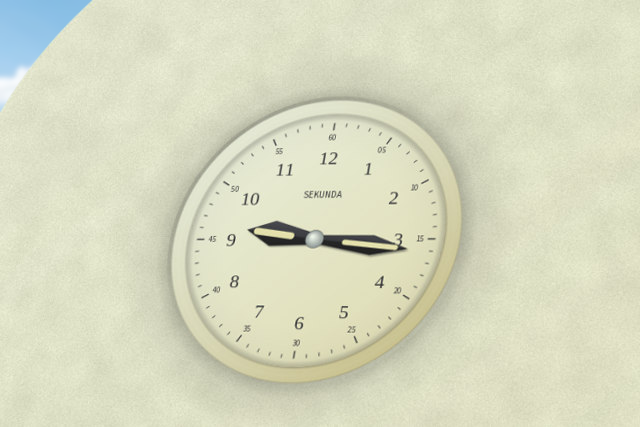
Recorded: h=9 m=16
